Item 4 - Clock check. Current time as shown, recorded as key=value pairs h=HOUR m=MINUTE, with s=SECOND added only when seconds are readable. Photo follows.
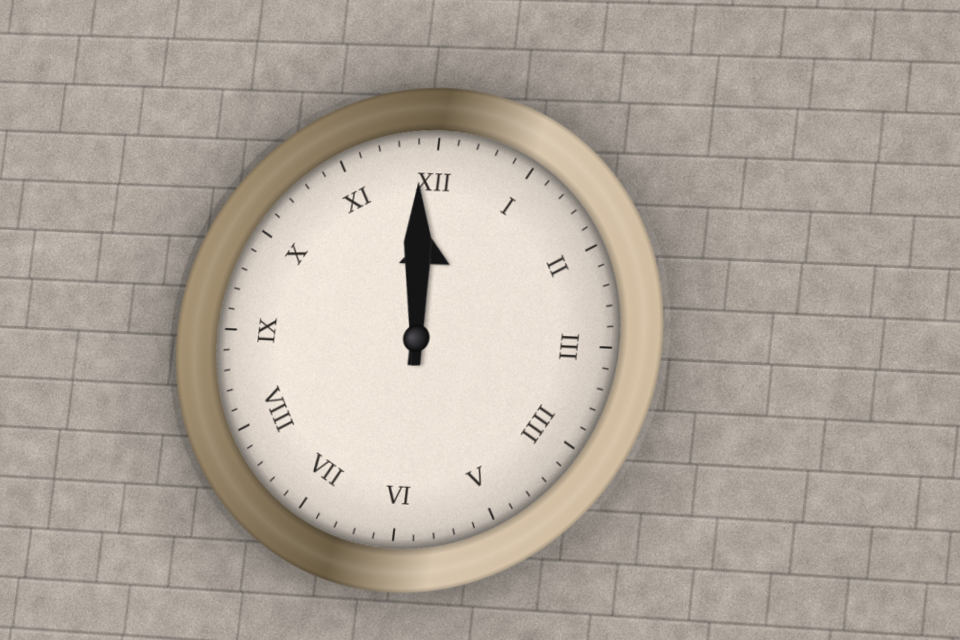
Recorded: h=11 m=59
